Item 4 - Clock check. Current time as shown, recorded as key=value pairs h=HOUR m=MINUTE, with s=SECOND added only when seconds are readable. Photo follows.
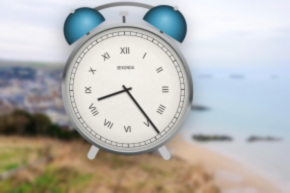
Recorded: h=8 m=24
